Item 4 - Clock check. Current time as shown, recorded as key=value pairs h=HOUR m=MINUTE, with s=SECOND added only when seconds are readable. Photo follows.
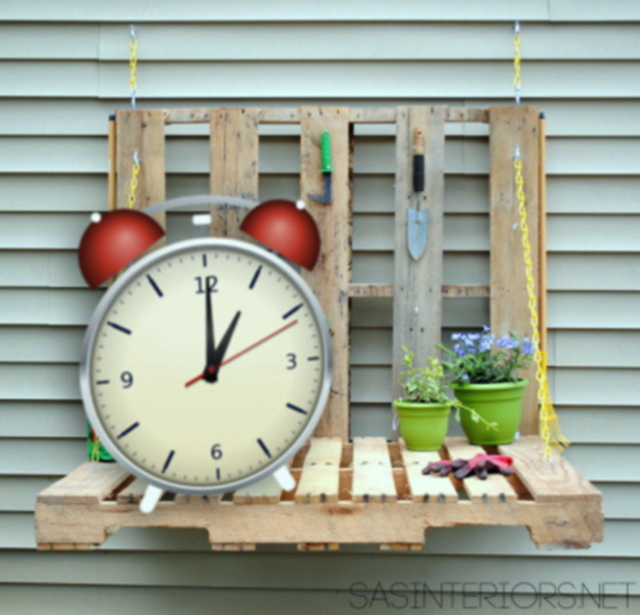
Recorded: h=1 m=0 s=11
